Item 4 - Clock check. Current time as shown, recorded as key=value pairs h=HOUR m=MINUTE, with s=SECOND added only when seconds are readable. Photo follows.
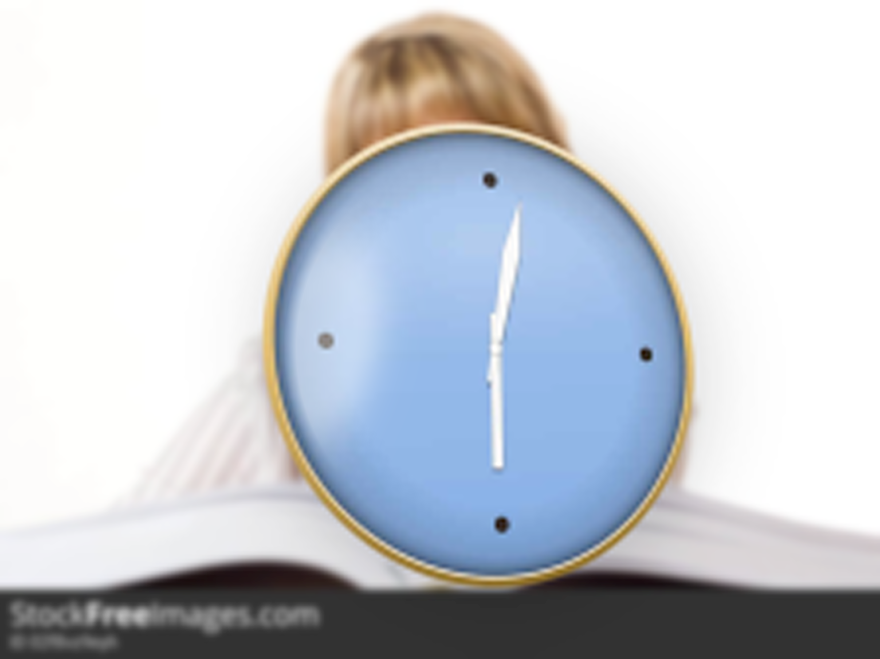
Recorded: h=6 m=2
